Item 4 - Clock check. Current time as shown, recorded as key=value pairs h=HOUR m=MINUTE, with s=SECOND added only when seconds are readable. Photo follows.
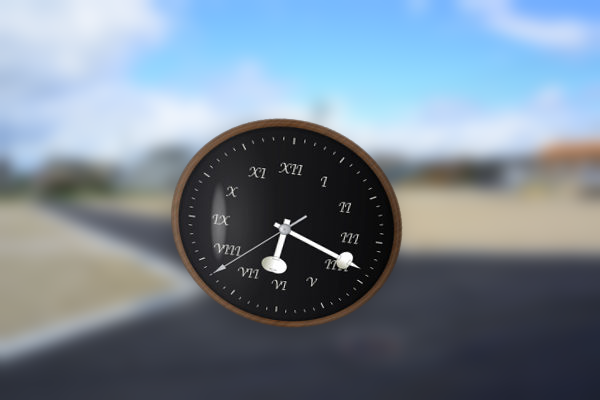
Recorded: h=6 m=18 s=38
